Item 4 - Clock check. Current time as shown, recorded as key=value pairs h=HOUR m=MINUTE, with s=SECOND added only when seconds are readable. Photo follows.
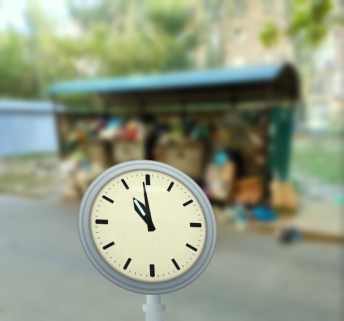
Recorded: h=10 m=59
